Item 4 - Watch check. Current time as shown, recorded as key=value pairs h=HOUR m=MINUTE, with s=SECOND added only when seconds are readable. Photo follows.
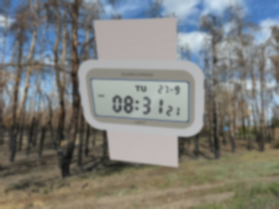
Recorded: h=8 m=31
